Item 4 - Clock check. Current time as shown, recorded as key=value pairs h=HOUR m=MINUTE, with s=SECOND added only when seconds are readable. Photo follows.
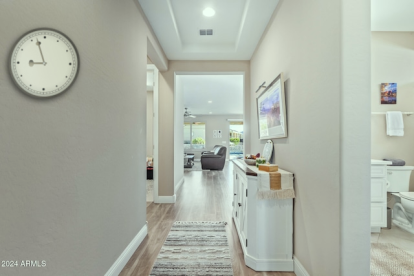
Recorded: h=8 m=57
